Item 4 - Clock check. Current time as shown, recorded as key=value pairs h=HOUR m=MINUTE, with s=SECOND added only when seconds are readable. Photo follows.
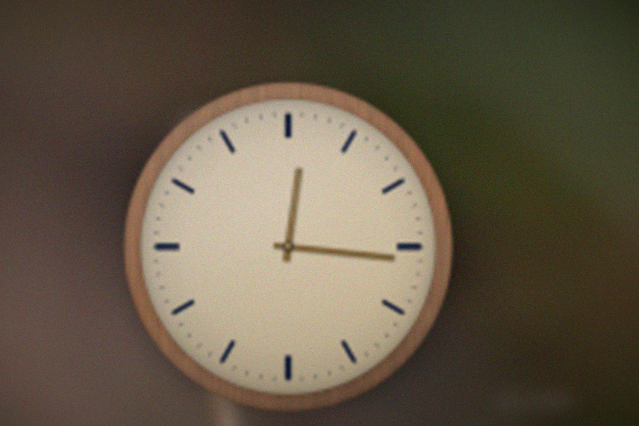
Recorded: h=12 m=16
